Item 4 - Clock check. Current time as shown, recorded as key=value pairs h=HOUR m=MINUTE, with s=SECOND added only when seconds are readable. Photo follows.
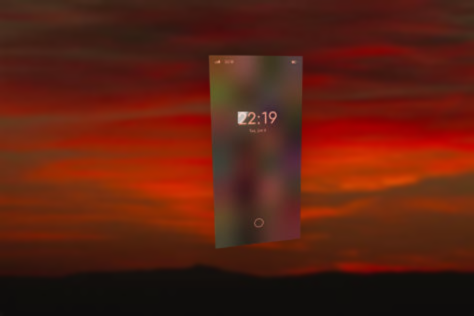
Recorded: h=22 m=19
